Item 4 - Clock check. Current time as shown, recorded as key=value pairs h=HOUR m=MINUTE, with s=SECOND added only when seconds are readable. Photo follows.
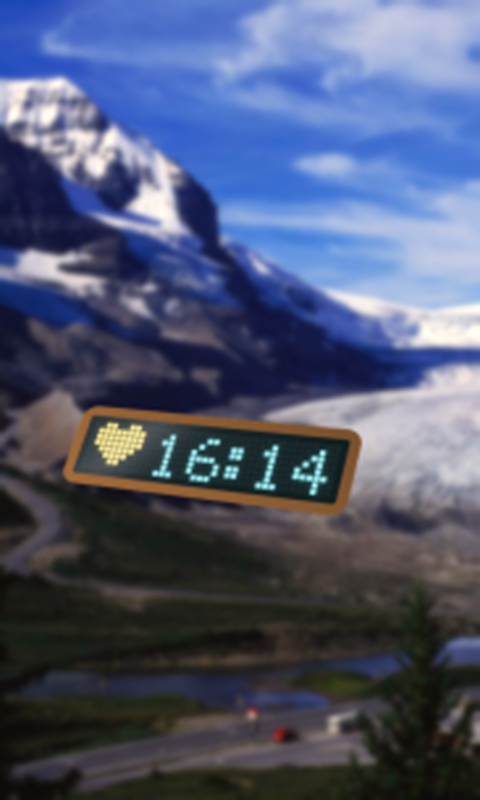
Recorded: h=16 m=14
